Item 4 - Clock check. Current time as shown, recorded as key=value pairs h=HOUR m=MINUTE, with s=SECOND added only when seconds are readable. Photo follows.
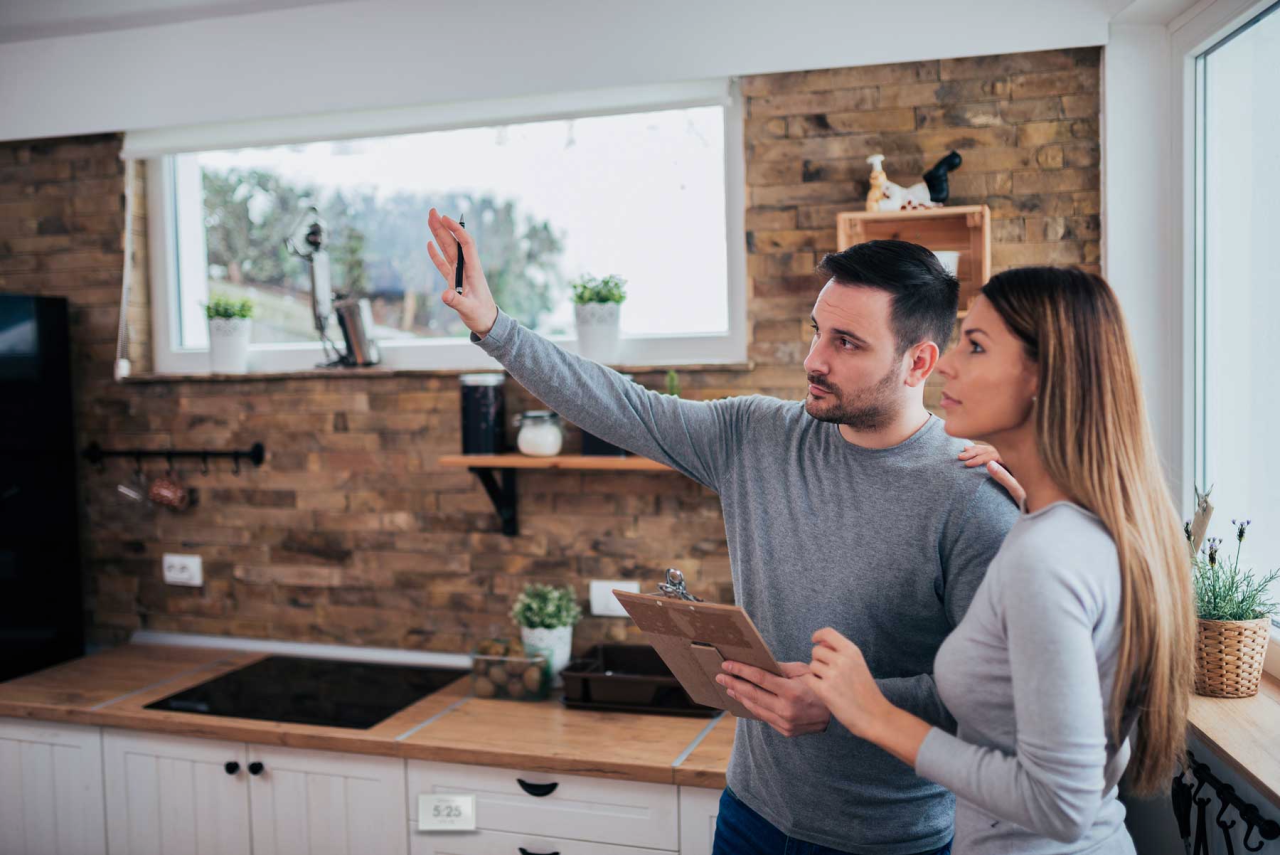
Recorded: h=5 m=25
